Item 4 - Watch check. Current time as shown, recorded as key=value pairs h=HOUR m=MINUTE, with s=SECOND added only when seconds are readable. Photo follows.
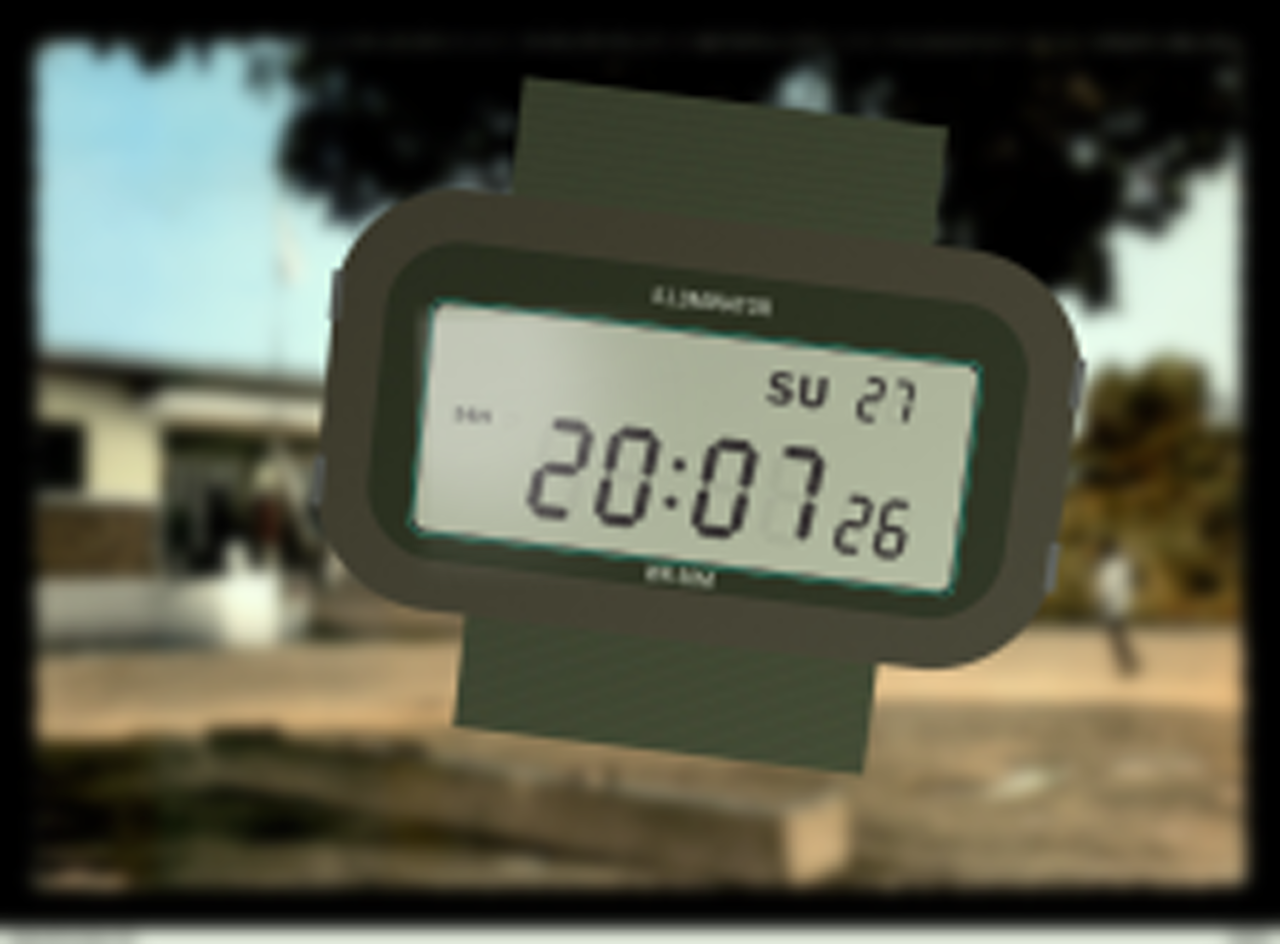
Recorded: h=20 m=7 s=26
